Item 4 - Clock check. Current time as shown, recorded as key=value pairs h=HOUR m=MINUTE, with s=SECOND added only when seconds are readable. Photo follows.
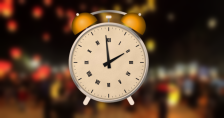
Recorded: h=1 m=59
